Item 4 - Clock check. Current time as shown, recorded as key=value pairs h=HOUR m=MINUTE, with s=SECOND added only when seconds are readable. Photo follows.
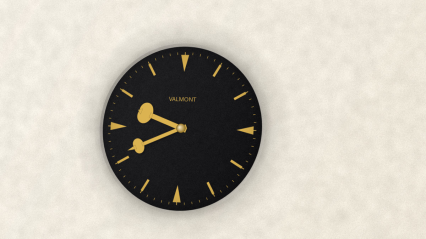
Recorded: h=9 m=41
